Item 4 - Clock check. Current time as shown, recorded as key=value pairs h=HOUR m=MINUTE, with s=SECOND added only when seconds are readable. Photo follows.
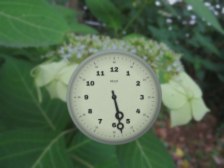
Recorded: h=5 m=28
